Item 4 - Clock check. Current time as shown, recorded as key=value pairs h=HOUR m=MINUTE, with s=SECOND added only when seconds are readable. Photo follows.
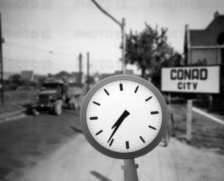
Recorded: h=7 m=36
